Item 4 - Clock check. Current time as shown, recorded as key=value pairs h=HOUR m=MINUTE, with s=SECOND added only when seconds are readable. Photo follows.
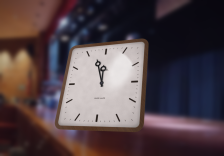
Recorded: h=11 m=57
